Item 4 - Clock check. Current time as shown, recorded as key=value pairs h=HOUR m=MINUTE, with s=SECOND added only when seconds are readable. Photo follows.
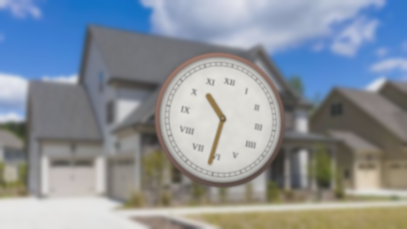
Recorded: h=10 m=31
